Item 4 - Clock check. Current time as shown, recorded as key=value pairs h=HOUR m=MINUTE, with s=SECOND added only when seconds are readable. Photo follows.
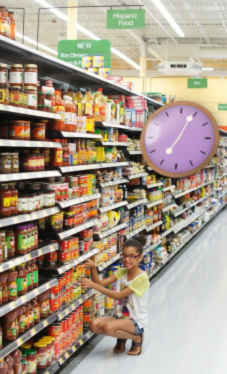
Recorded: h=7 m=4
